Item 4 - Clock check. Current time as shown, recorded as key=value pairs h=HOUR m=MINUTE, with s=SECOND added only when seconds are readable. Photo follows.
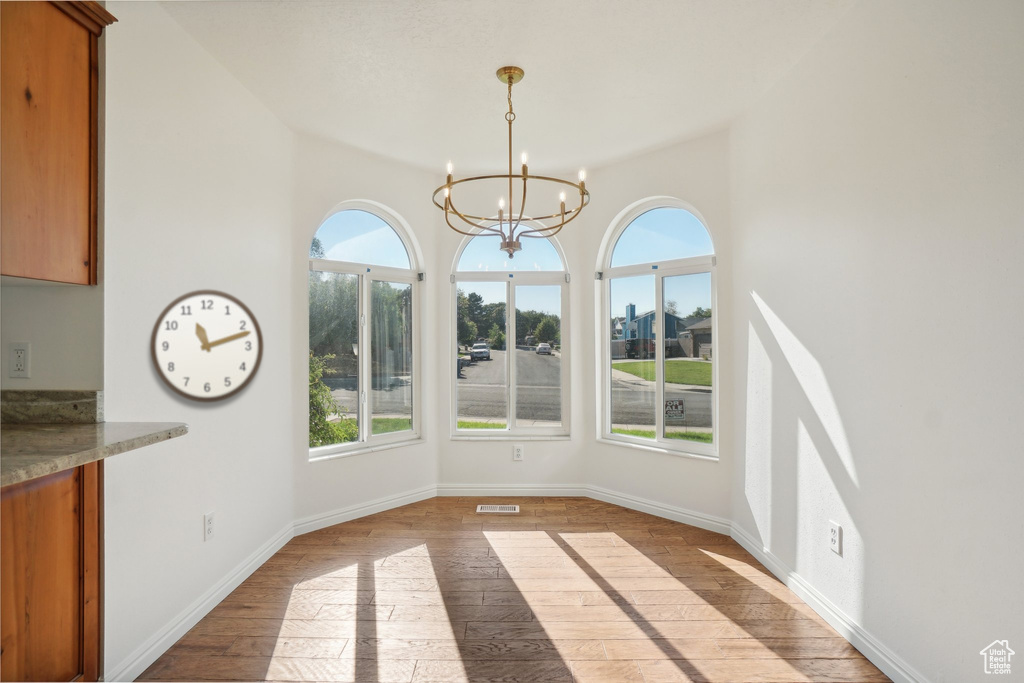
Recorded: h=11 m=12
